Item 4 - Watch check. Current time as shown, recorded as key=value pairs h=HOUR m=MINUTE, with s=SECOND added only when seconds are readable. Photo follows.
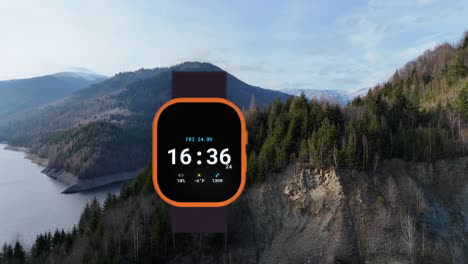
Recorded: h=16 m=36
